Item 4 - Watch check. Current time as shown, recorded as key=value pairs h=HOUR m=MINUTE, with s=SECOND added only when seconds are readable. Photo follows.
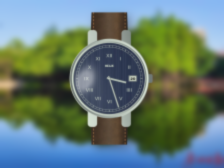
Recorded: h=3 m=27
